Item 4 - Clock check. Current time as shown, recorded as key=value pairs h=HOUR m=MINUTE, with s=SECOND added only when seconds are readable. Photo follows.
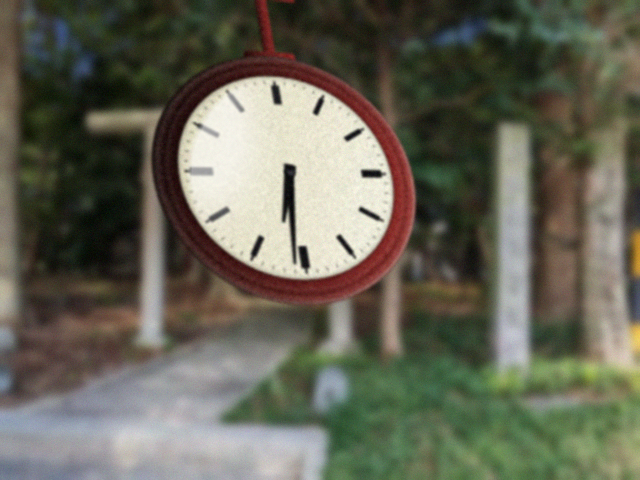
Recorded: h=6 m=31
